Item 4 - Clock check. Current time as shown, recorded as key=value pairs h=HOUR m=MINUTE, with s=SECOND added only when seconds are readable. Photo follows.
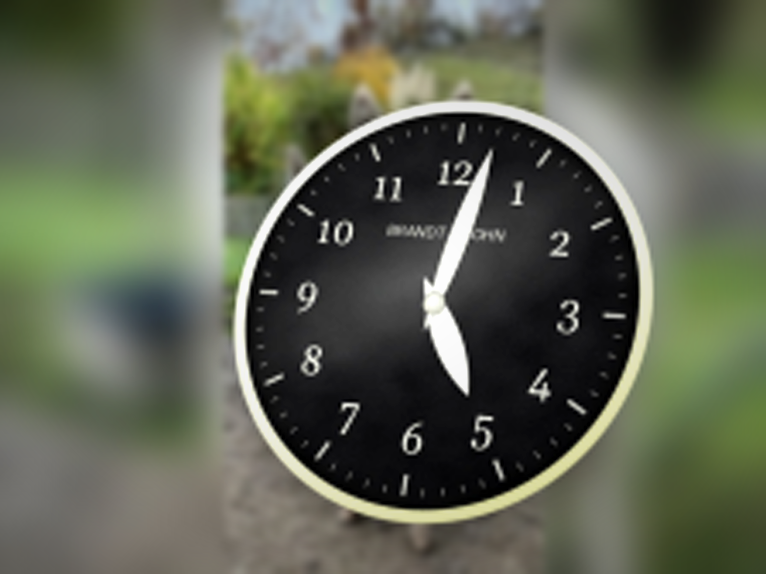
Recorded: h=5 m=2
